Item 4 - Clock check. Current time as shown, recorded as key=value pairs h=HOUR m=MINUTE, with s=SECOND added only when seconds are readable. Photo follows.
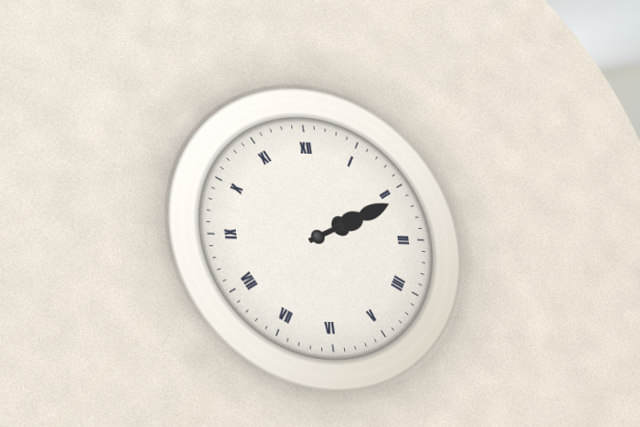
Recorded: h=2 m=11
